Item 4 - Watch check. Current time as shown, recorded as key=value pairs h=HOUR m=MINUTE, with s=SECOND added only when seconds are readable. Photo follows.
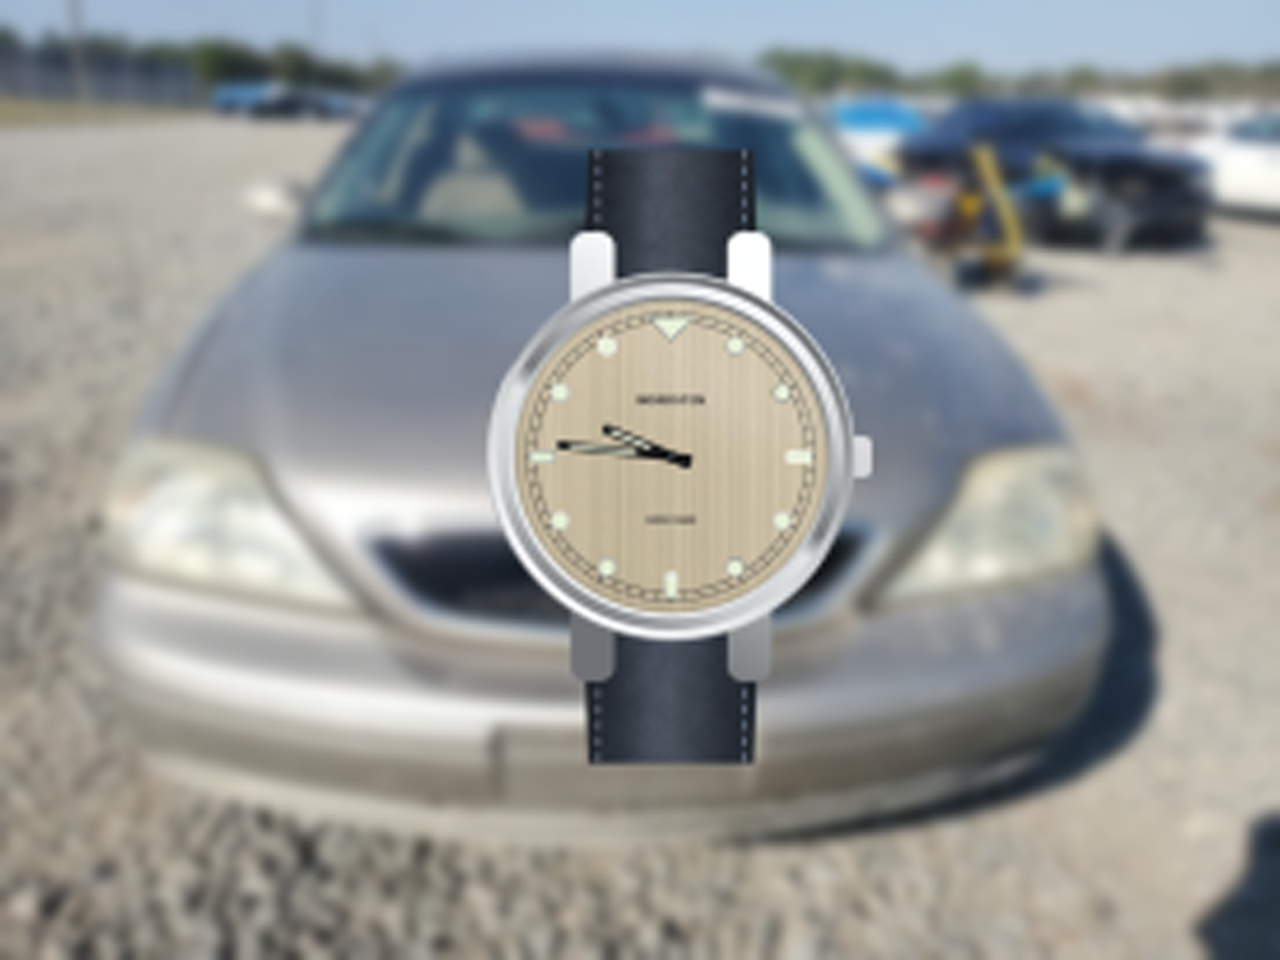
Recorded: h=9 m=46
